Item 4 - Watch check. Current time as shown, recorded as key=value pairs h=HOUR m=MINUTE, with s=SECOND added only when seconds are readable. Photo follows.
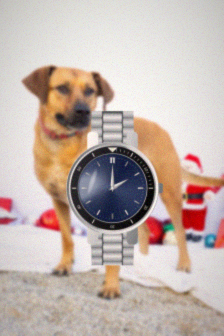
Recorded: h=2 m=0
